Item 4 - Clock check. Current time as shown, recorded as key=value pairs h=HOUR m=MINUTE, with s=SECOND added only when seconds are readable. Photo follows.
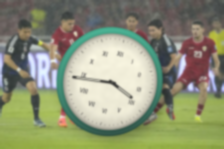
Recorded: h=3 m=44
